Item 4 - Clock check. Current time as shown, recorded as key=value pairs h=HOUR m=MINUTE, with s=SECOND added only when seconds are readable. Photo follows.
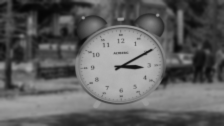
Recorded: h=3 m=10
